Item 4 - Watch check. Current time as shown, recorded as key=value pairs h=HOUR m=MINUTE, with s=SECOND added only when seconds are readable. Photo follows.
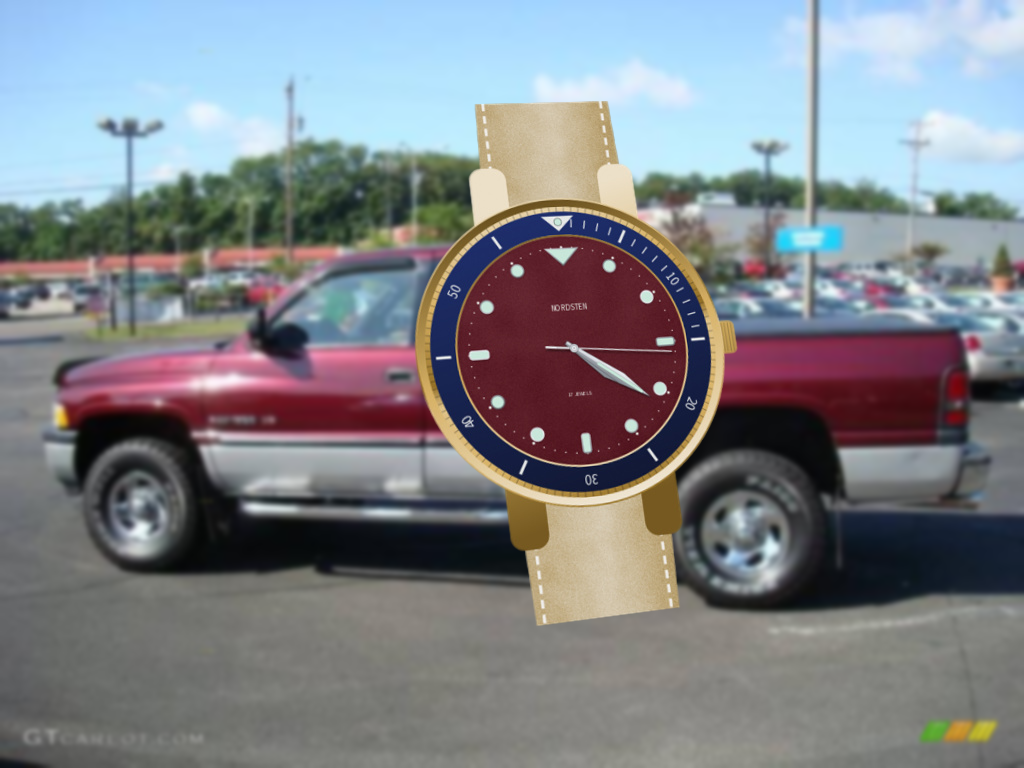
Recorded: h=4 m=21 s=16
